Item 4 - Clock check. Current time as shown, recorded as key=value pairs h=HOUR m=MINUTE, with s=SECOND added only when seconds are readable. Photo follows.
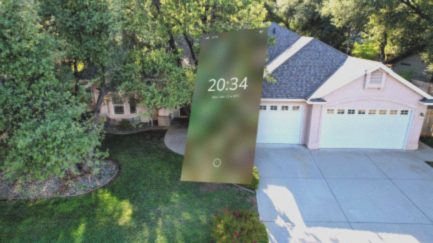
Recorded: h=20 m=34
